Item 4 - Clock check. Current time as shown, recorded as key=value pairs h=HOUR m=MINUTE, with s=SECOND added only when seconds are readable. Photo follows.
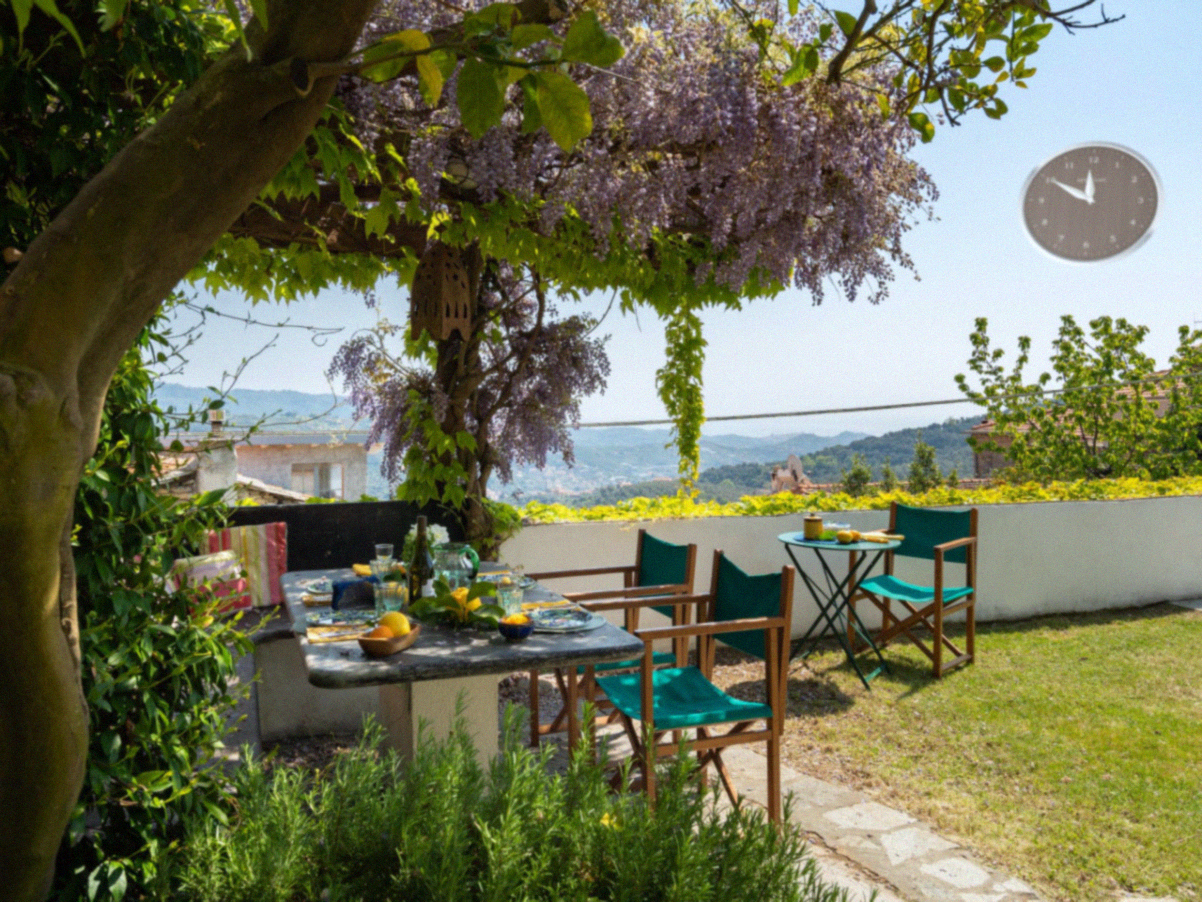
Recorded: h=11 m=50
